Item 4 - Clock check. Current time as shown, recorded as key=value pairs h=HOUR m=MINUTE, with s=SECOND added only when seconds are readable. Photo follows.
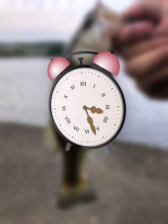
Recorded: h=3 m=27
